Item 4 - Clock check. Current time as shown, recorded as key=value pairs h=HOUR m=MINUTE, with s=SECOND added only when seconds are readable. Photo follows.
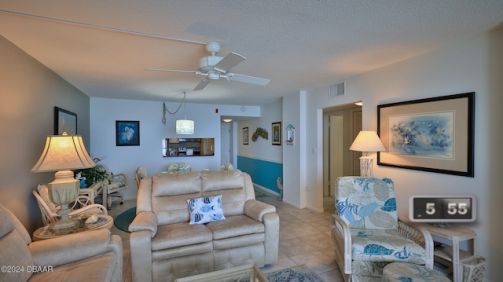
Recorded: h=5 m=55
